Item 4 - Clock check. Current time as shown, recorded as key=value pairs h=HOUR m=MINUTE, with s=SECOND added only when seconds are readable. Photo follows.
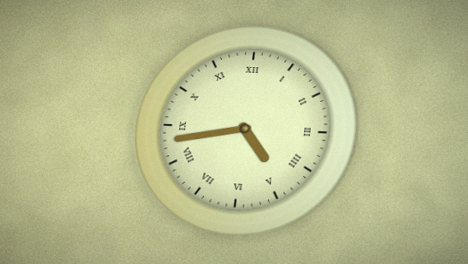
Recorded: h=4 m=43
